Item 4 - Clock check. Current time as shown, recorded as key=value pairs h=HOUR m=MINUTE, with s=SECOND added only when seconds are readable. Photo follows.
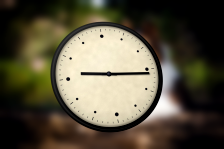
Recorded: h=9 m=16
